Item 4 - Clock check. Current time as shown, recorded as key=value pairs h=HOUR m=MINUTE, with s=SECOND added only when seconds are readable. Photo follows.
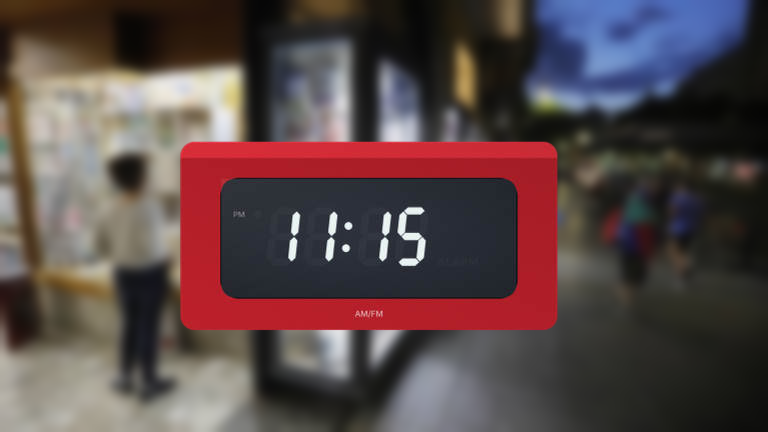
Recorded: h=11 m=15
